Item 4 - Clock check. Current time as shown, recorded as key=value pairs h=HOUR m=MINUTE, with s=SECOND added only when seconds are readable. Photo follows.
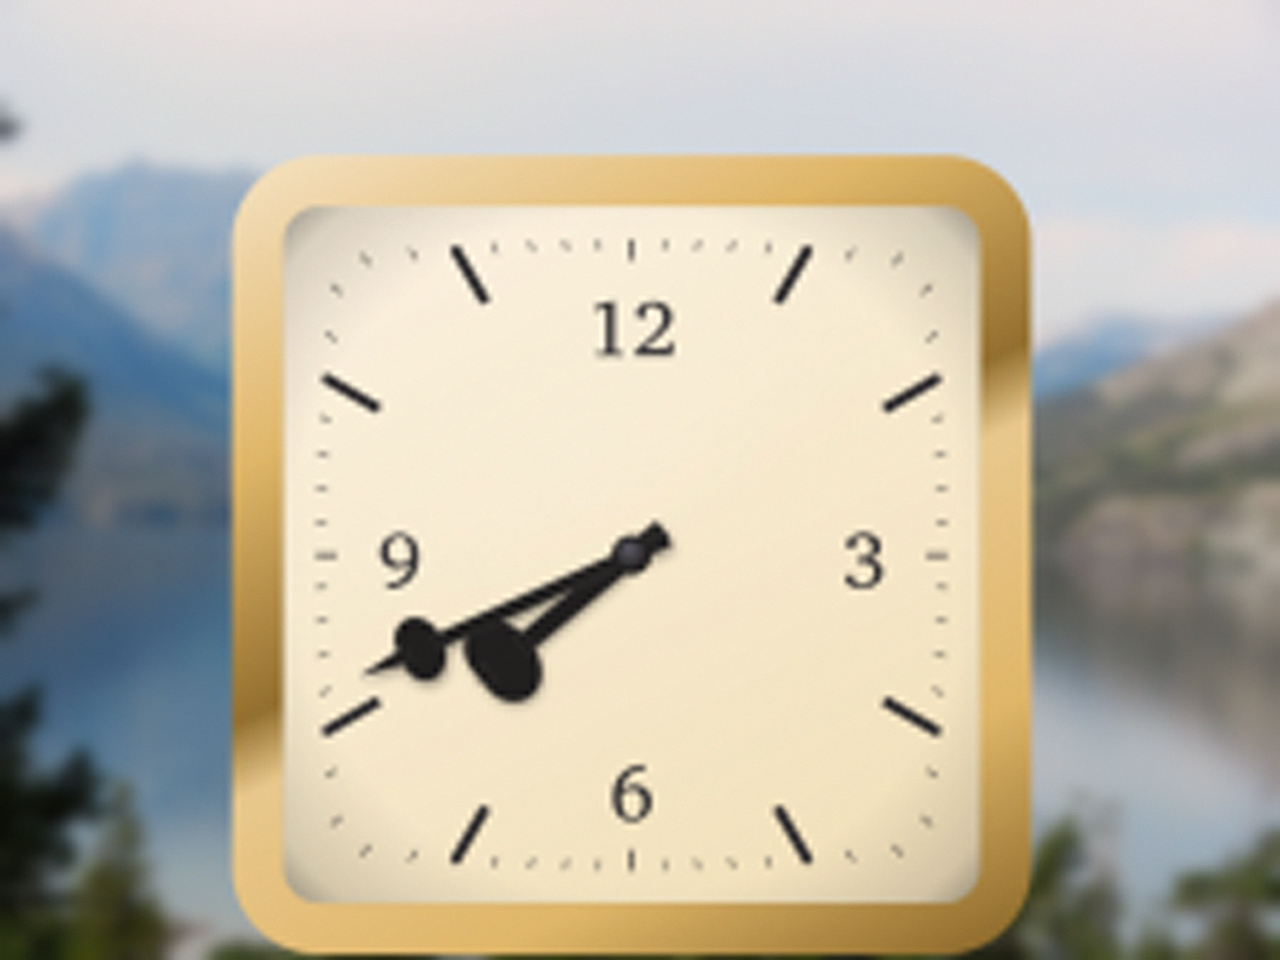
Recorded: h=7 m=41
